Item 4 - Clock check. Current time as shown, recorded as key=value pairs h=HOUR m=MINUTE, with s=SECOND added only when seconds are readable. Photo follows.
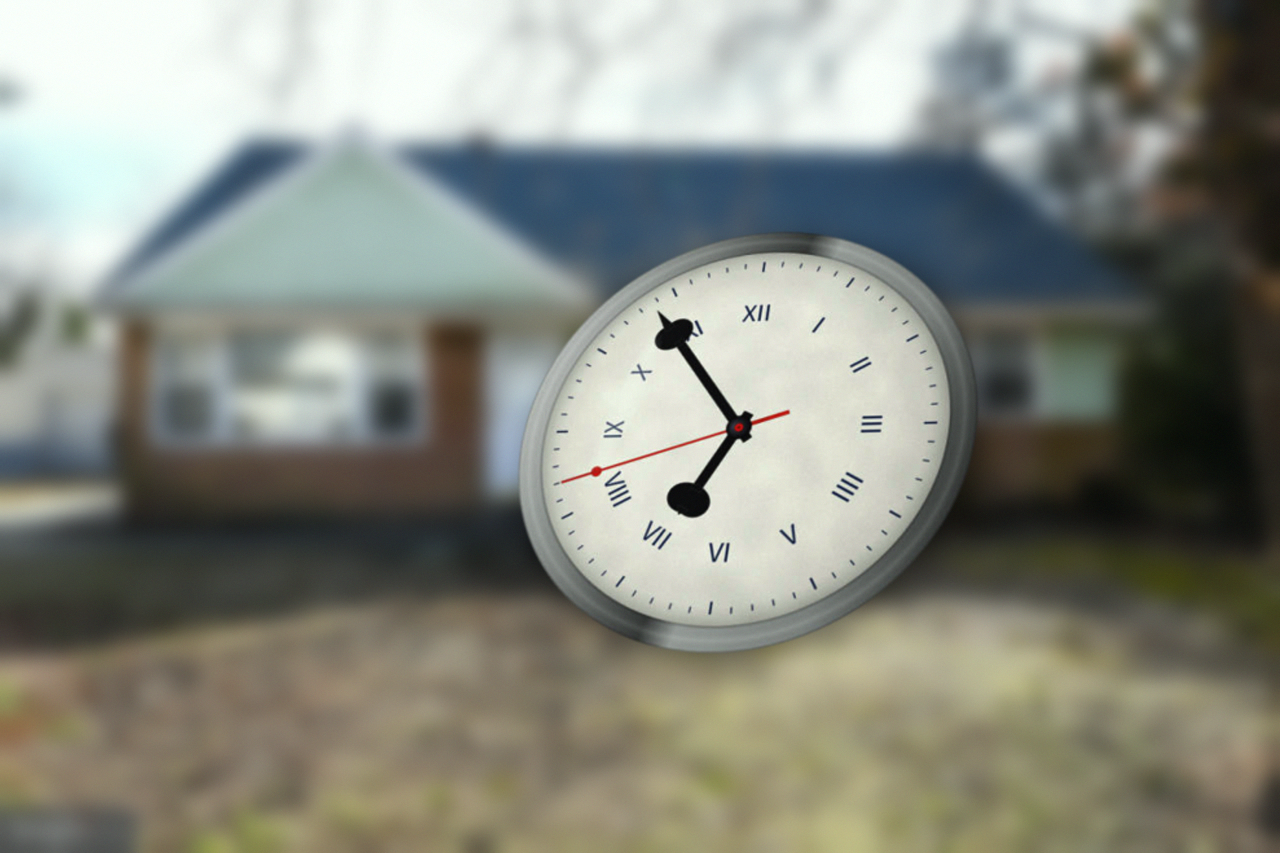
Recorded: h=6 m=53 s=42
